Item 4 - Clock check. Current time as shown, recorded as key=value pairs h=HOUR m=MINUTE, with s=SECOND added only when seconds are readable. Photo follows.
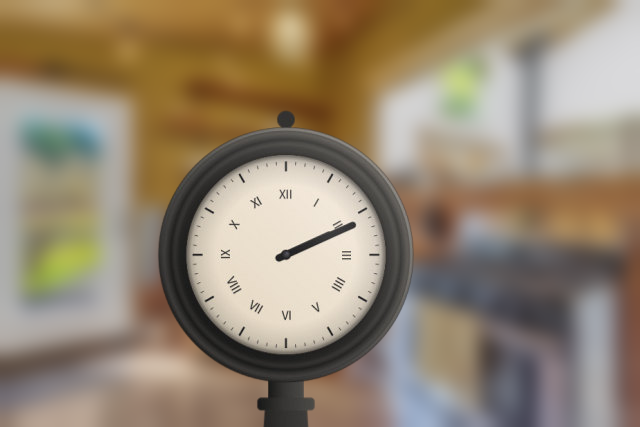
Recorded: h=2 m=11
